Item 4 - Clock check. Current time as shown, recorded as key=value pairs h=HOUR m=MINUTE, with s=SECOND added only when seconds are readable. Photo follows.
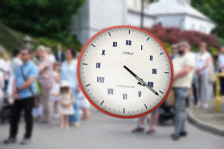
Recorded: h=4 m=21
